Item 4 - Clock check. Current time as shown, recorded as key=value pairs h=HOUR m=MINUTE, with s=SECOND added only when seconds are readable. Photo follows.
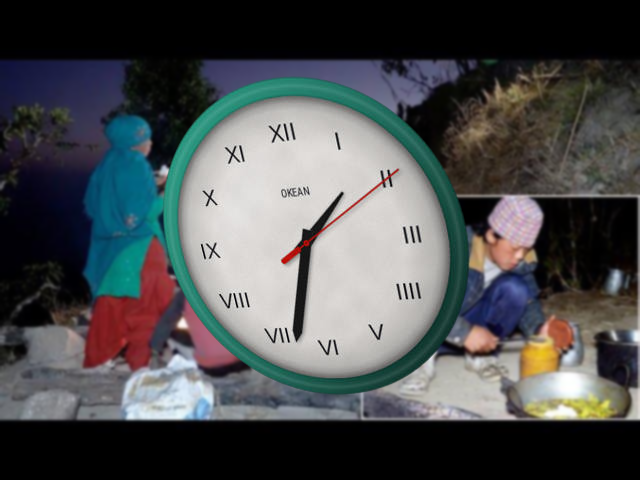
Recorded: h=1 m=33 s=10
